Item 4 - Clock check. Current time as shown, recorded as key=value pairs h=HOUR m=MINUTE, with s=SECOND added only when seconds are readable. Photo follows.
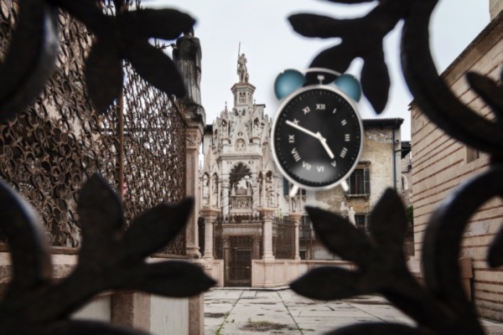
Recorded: h=4 m=49
